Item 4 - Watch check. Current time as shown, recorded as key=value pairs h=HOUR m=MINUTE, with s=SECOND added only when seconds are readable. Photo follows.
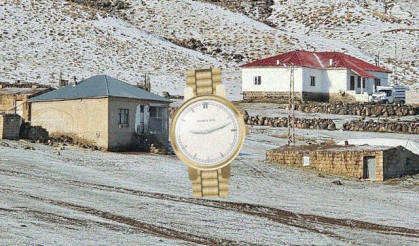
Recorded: h=9 m=12
